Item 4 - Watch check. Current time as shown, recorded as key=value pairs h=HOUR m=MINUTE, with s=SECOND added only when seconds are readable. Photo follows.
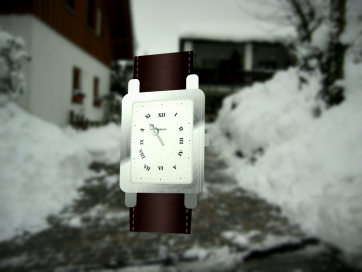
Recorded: h=10 m=54
